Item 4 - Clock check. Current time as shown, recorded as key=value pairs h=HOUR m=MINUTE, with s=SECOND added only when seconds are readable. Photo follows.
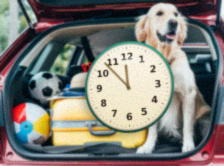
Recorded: h=11 m=53
